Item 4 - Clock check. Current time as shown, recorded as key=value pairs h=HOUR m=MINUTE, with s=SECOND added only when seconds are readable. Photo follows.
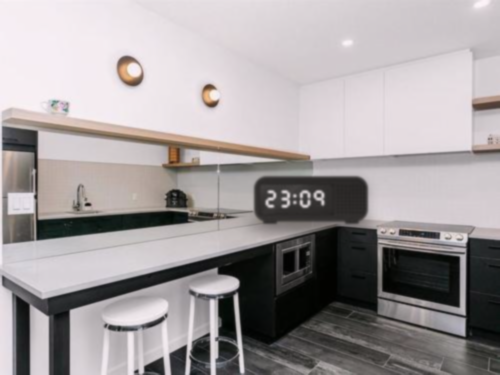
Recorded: h=23 m=9
